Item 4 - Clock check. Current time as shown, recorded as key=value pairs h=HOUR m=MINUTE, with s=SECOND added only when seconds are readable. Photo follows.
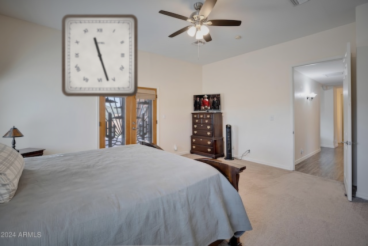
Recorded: h=11 m=27
